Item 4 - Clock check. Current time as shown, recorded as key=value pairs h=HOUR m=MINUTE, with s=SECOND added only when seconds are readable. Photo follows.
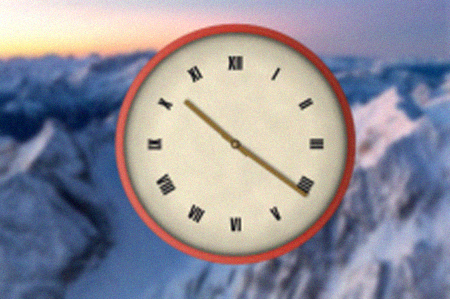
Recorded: h=10 m=21
